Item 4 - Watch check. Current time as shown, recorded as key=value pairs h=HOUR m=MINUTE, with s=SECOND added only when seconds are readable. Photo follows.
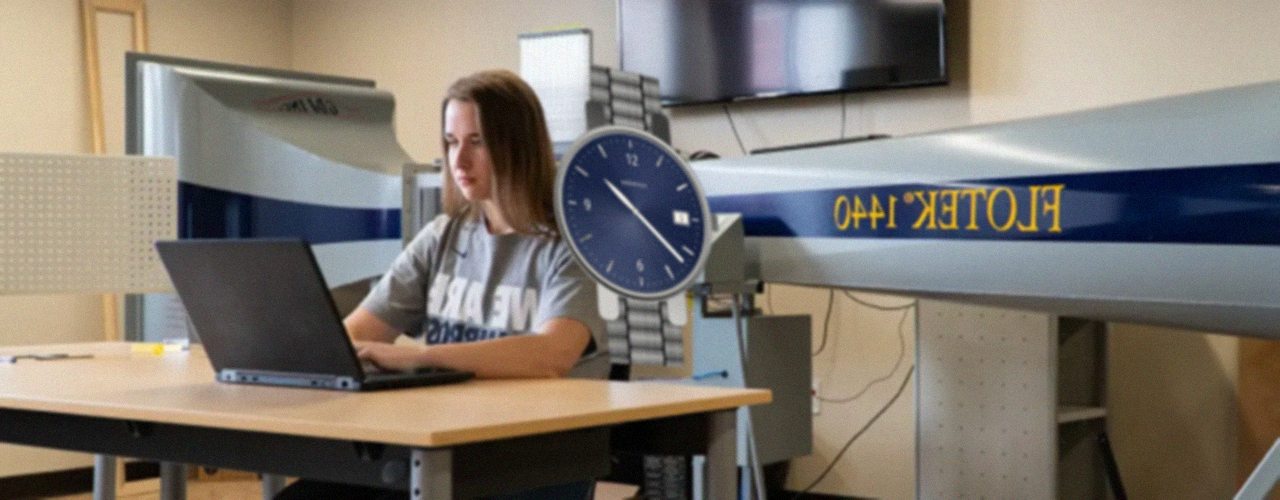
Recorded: h=10 m=22
